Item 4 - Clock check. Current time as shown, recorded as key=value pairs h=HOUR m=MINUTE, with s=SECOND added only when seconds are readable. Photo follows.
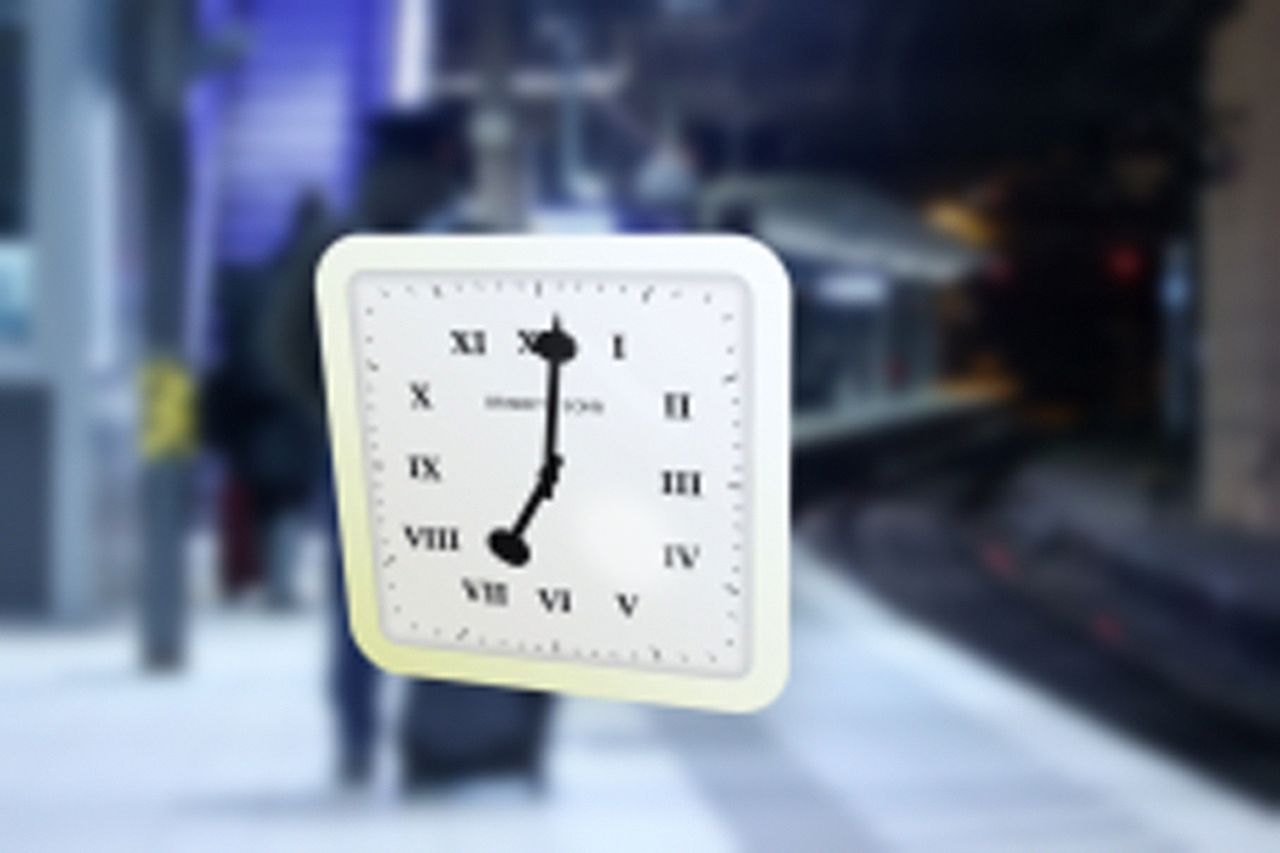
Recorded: h=7 m=1
